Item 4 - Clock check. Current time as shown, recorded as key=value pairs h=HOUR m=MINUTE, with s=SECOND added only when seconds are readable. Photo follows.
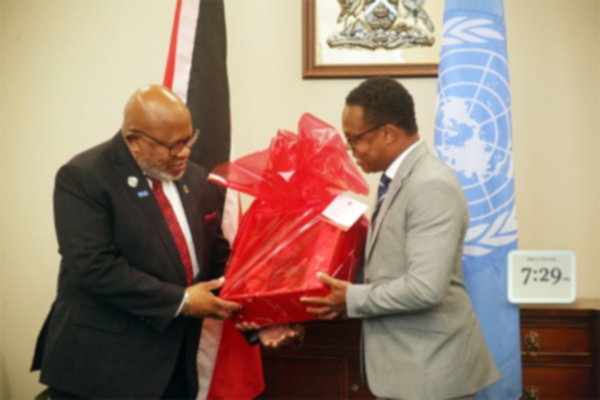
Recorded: h=7 m=29
